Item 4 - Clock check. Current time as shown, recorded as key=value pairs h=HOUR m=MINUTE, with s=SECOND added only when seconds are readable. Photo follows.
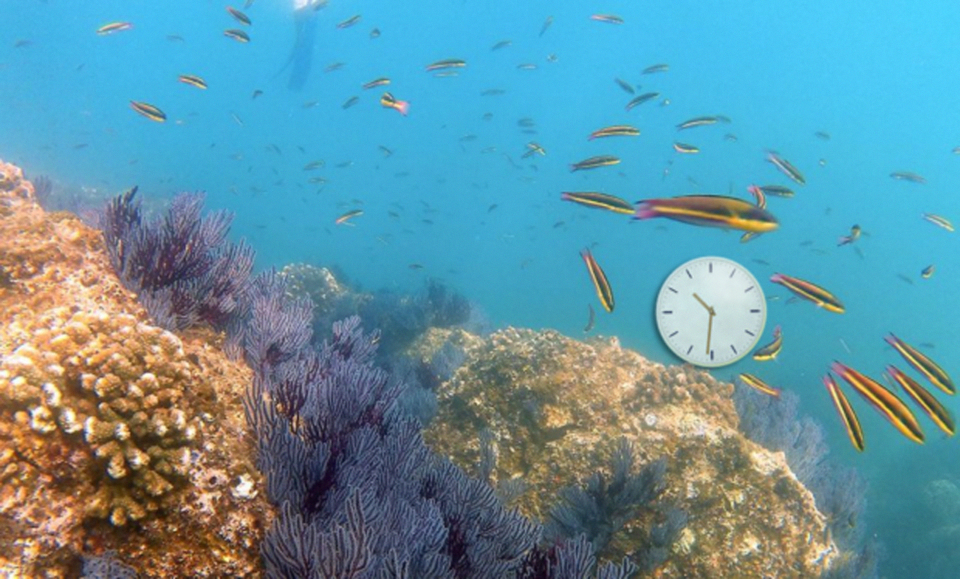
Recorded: h=10 m=31
